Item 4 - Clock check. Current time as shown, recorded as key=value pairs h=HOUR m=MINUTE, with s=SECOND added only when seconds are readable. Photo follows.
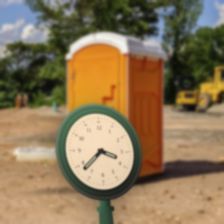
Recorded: h=3 m=38
